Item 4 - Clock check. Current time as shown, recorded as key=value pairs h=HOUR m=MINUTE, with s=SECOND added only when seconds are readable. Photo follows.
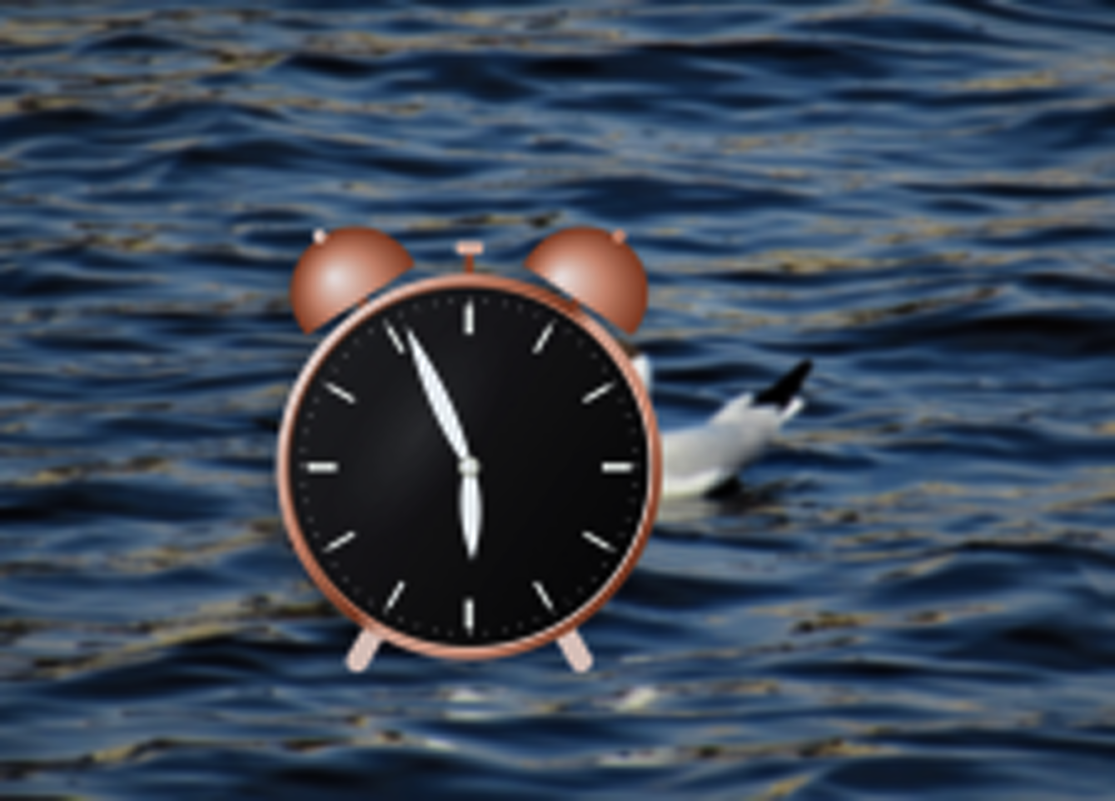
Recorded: h=5 m=56
